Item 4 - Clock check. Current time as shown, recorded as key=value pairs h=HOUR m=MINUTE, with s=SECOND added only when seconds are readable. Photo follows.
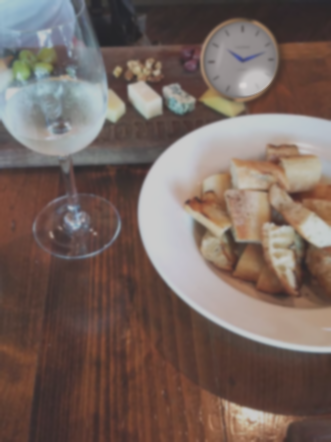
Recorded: h=10 m=12
